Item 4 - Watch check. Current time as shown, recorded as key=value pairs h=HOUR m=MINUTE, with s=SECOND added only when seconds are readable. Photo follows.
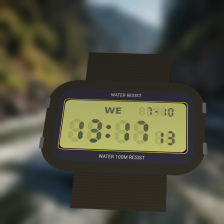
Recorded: h=13 m=17 s=13
